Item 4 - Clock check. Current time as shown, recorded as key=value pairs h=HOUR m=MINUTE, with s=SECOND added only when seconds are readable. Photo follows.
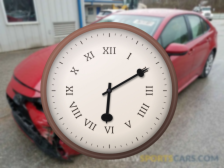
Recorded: h=6 m=10
